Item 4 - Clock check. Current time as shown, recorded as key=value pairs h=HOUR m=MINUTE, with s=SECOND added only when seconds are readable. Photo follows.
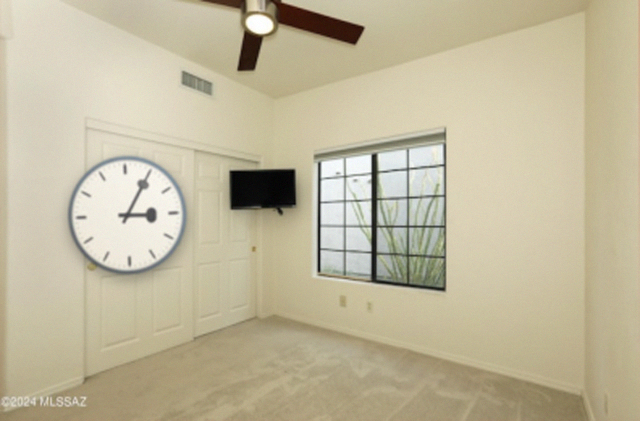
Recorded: h=3 m=5
